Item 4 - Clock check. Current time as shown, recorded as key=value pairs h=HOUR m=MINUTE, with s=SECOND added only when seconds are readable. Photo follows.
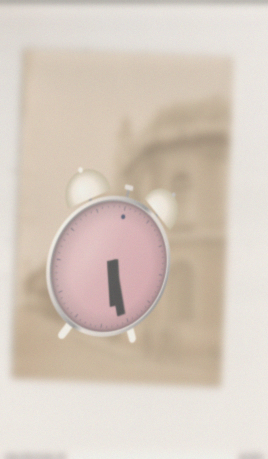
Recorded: h=5 m=26
